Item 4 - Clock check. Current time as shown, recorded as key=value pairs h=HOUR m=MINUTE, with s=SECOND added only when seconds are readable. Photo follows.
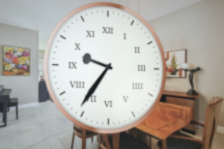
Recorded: h=9 m=36
